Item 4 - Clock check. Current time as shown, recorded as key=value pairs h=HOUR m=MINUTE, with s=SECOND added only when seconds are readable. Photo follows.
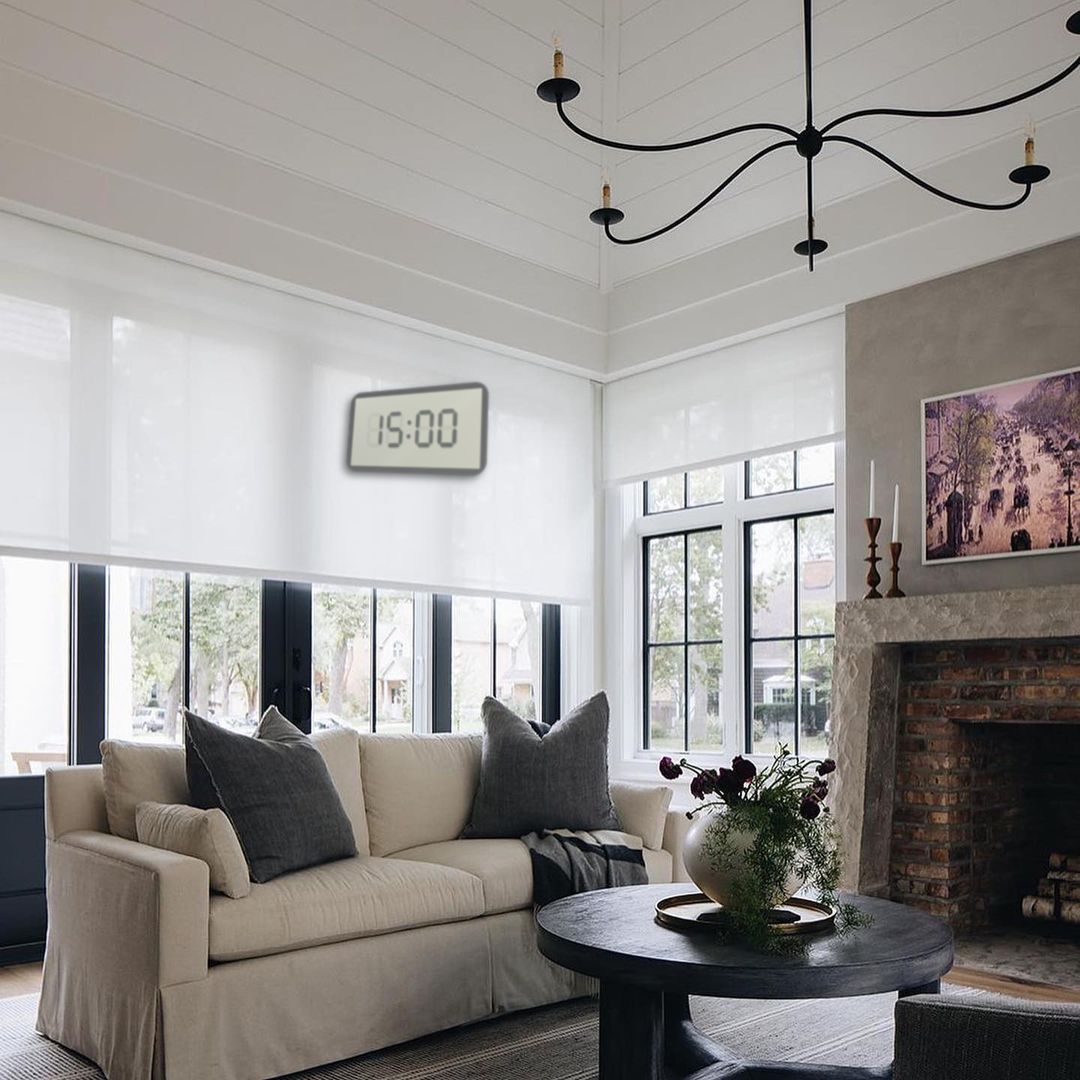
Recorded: h=15 m=0
